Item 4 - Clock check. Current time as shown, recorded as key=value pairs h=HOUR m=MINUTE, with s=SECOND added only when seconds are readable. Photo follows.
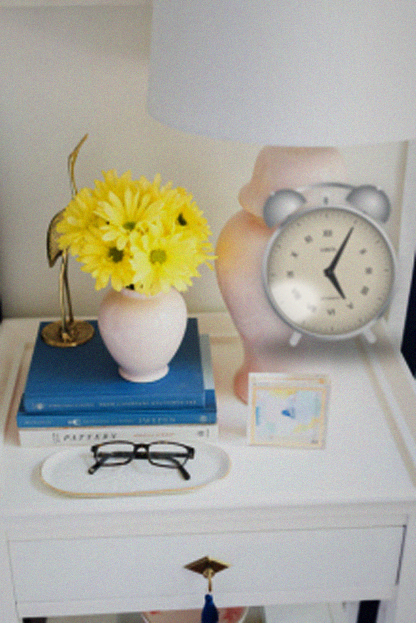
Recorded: h=5 m=5
